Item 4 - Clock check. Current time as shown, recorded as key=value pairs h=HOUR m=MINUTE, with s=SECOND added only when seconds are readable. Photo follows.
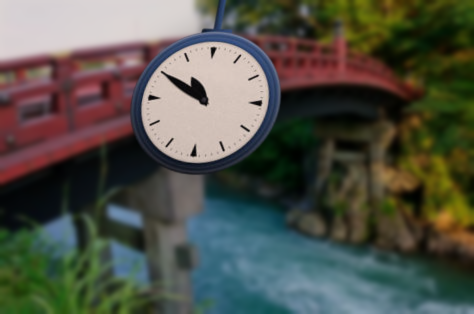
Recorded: h=10 m=50
